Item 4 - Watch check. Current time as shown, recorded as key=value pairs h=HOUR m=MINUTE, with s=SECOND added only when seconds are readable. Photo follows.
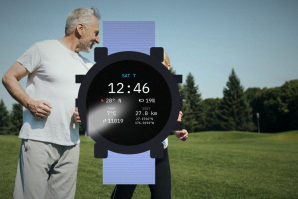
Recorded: h=12 m=46
